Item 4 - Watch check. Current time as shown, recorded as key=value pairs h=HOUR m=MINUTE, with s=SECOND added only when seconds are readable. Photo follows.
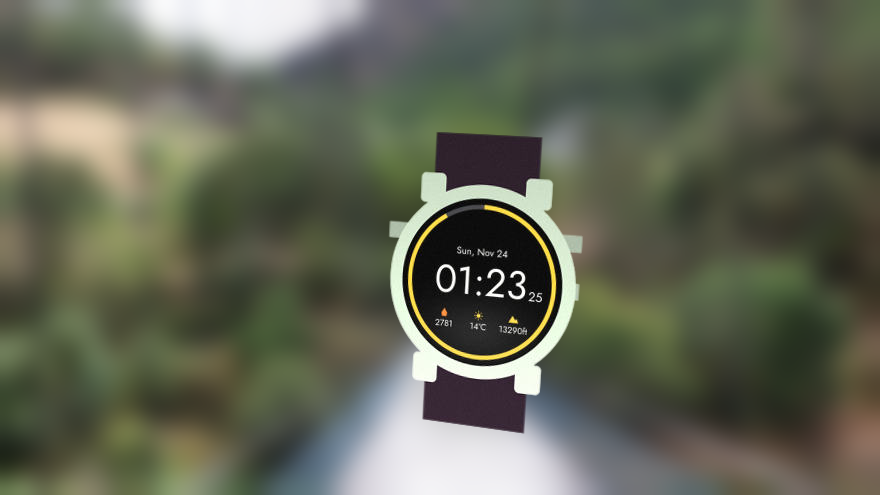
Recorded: h=1 m=23 s=25
